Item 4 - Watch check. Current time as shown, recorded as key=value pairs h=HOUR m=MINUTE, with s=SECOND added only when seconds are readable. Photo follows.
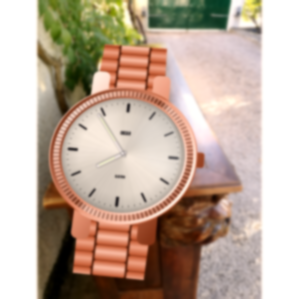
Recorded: h=7 m=54
